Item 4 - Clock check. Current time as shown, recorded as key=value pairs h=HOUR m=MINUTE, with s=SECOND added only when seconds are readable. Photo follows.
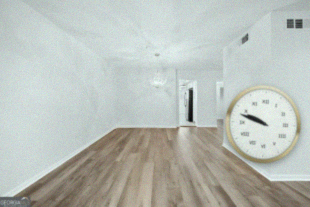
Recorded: h=9 m=48
